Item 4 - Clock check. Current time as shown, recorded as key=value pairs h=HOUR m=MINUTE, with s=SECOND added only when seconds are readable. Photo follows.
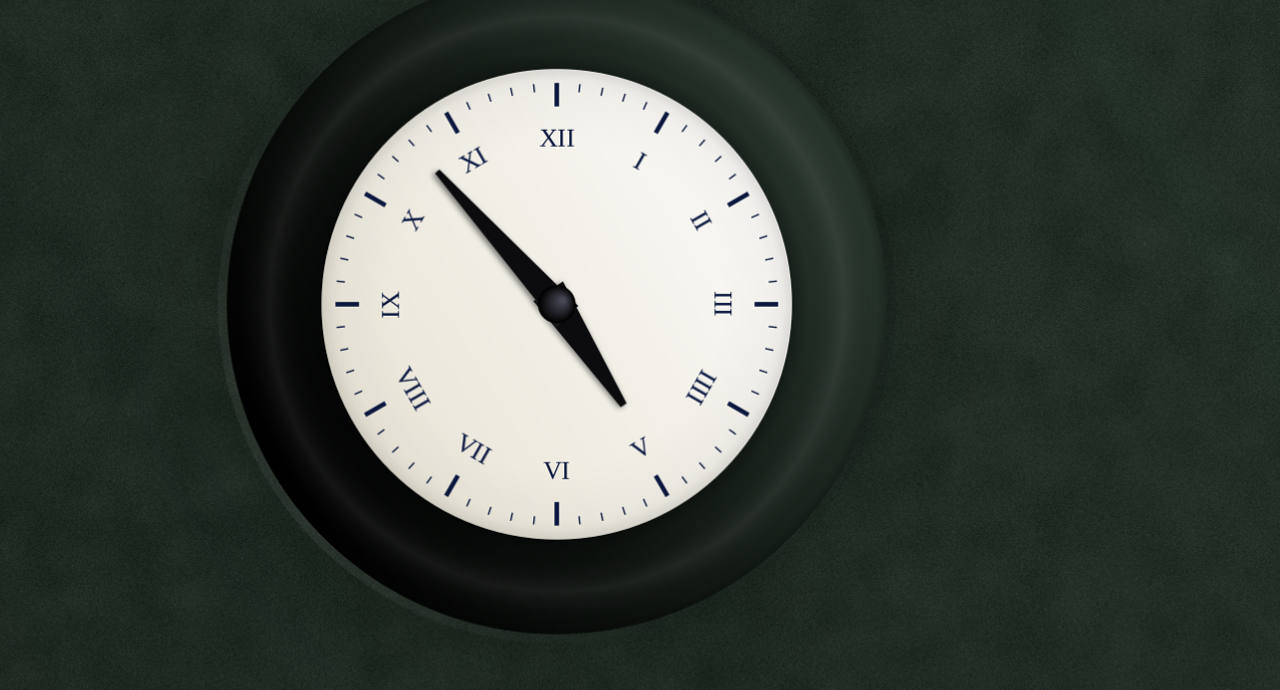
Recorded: h=4 m=53
